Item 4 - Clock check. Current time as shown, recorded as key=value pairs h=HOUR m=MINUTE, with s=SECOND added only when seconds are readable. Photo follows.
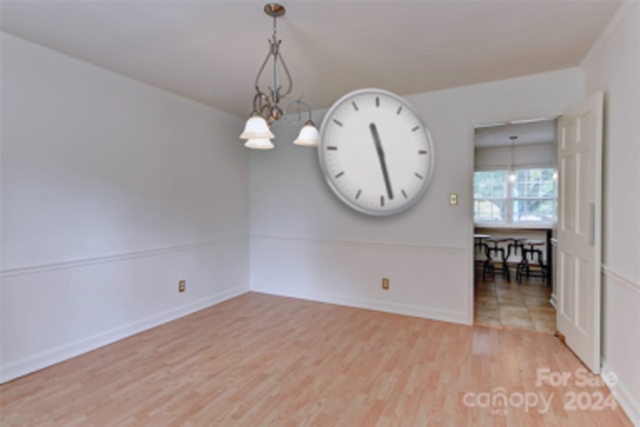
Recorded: h=11 m=28
